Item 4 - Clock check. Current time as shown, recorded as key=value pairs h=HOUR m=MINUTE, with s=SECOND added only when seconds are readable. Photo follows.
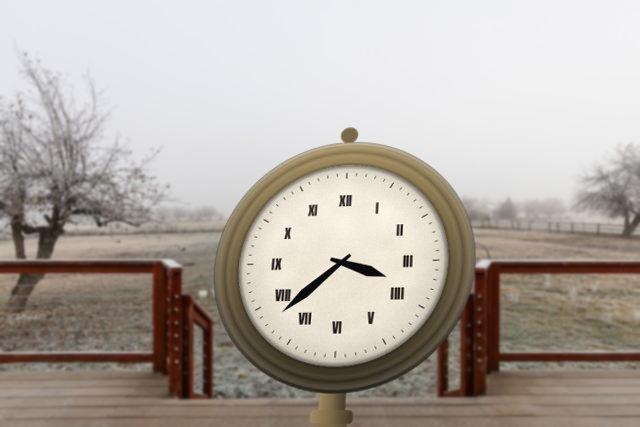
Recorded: h=3 m=38
